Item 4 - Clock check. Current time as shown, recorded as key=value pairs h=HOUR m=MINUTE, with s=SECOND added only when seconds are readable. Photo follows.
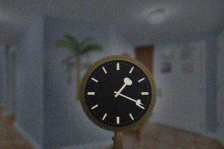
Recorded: h=1 m=19
